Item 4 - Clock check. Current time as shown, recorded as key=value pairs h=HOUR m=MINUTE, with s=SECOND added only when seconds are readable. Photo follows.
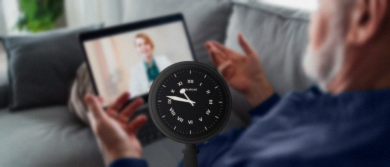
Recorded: h=10 m=47
